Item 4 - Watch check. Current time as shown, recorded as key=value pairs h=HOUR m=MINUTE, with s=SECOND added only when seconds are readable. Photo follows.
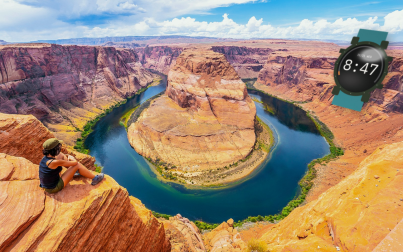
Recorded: h=8 m=47
